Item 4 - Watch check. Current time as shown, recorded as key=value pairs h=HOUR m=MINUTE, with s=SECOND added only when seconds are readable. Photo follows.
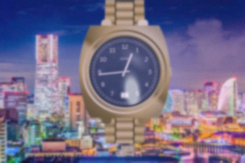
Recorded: h=12 m=44
